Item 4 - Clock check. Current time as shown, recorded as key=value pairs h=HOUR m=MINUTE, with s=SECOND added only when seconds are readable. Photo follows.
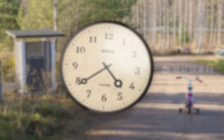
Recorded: h=4 m=39
